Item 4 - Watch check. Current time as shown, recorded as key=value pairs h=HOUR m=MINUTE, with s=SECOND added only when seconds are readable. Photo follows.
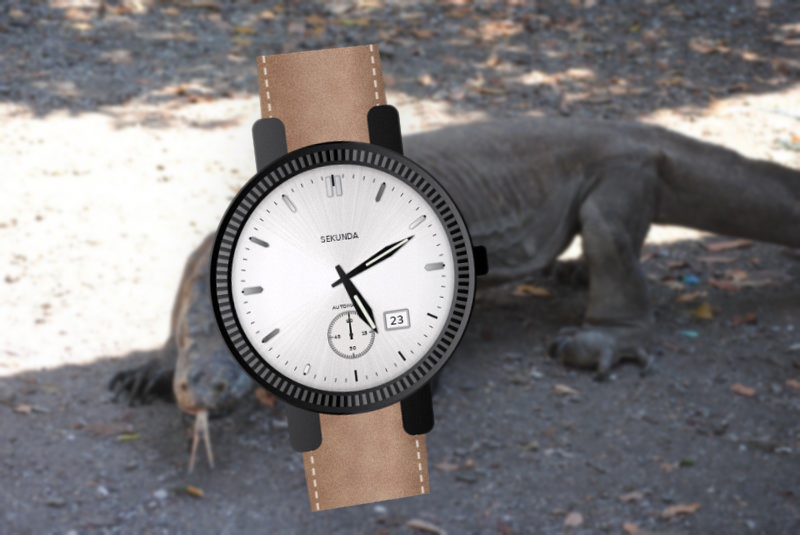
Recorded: h=5 m=11
